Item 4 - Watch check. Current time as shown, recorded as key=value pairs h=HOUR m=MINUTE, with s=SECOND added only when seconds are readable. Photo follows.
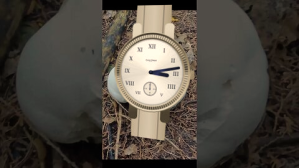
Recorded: h=3 m=13
